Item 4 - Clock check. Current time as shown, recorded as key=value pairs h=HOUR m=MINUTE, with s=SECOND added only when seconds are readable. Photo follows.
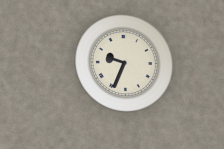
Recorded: h=9 m=34
